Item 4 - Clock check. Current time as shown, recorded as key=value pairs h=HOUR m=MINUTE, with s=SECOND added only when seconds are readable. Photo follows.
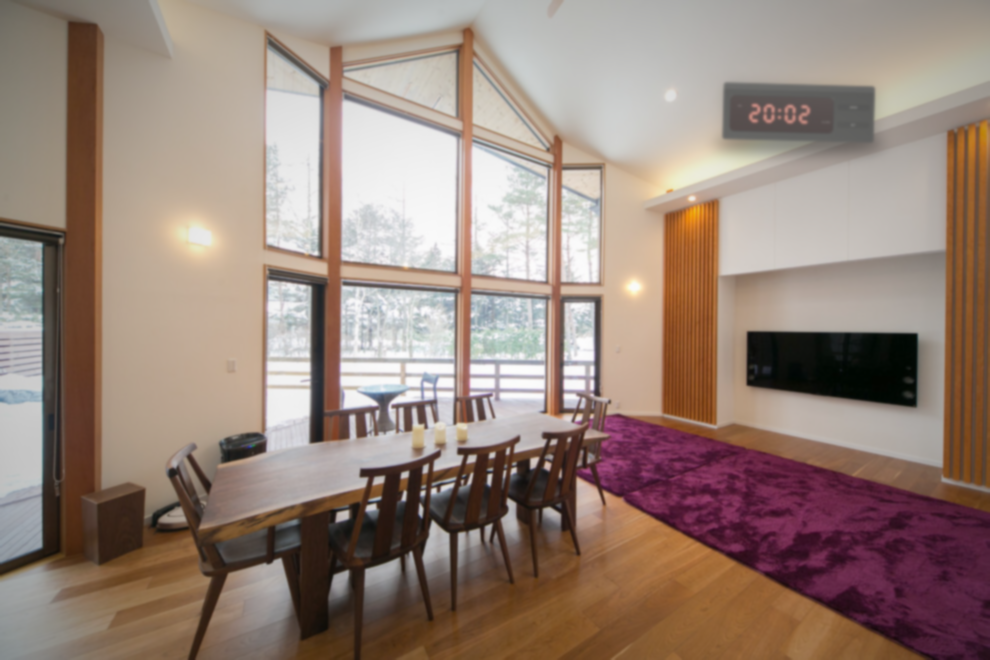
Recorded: h=20 m=2
